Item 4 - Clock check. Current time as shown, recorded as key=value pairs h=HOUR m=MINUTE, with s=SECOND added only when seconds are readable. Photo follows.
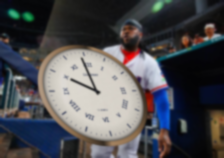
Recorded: h=9 m=59
